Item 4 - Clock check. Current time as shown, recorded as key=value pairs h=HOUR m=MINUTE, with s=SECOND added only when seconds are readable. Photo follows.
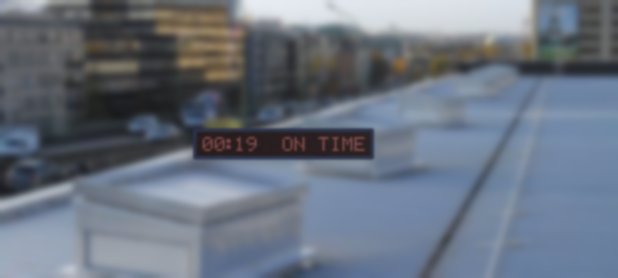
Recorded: h=0 m=19
